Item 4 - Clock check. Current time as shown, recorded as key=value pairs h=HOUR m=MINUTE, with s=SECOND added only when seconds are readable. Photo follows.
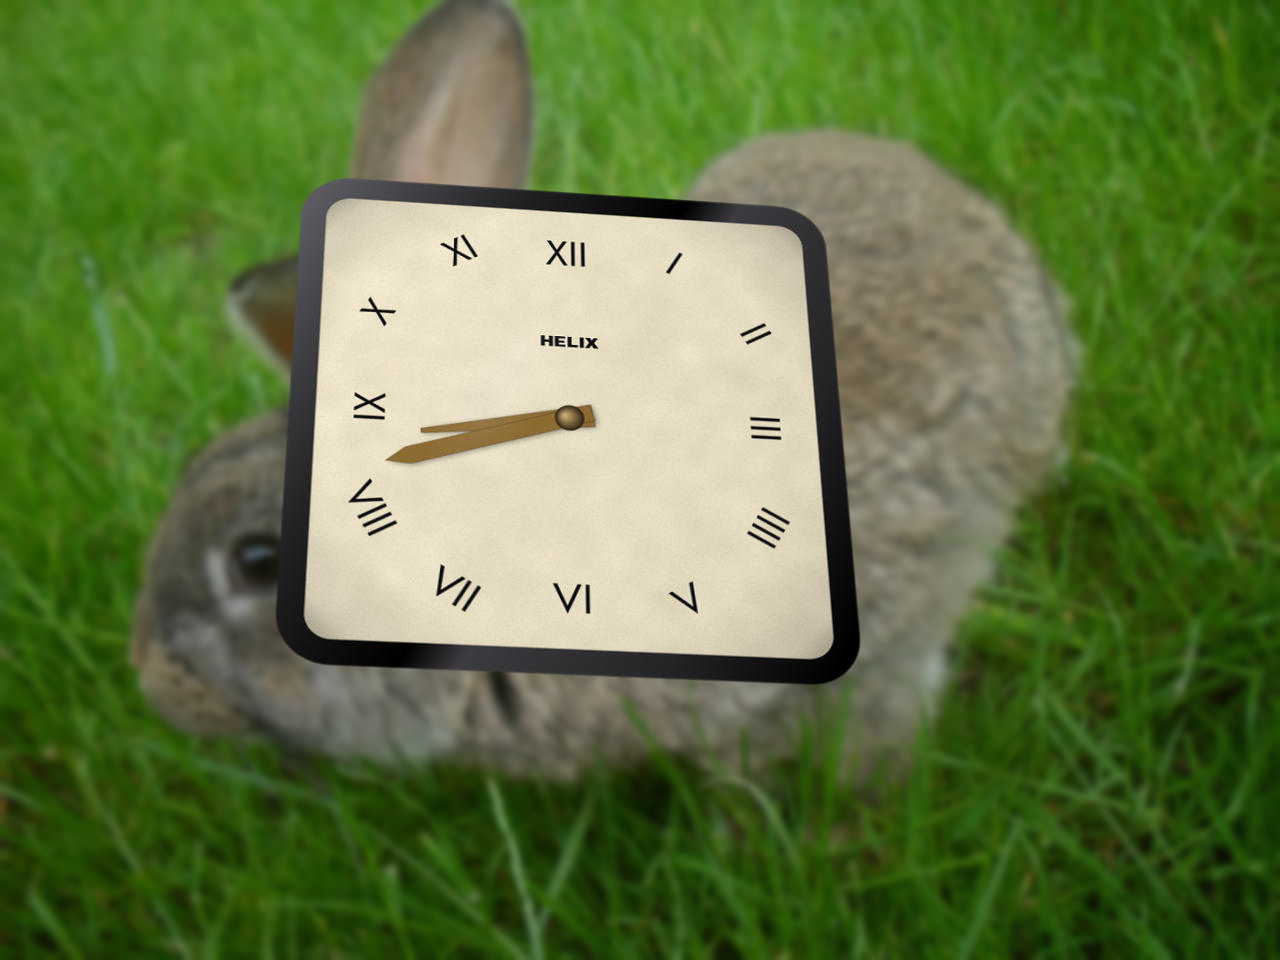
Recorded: h=8 m=42
